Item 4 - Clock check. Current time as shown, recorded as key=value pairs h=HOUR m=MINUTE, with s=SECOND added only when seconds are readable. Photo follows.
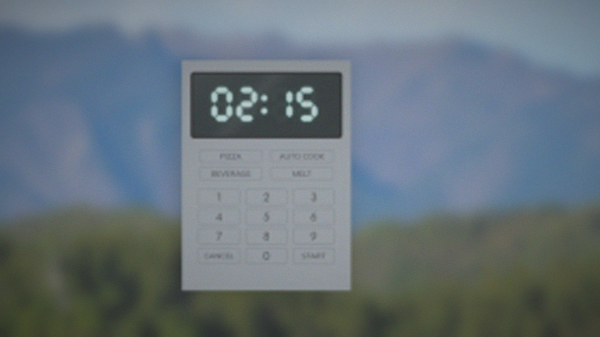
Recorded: h=2 m=15
